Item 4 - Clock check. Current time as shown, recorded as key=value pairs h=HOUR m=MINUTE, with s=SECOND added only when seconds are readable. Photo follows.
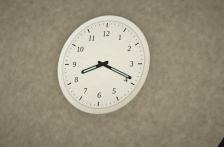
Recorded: h=8 m=19
